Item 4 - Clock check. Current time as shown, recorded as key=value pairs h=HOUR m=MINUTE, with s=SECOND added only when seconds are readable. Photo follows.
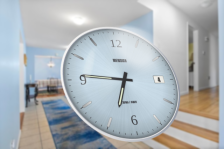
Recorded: h=6 m=46
